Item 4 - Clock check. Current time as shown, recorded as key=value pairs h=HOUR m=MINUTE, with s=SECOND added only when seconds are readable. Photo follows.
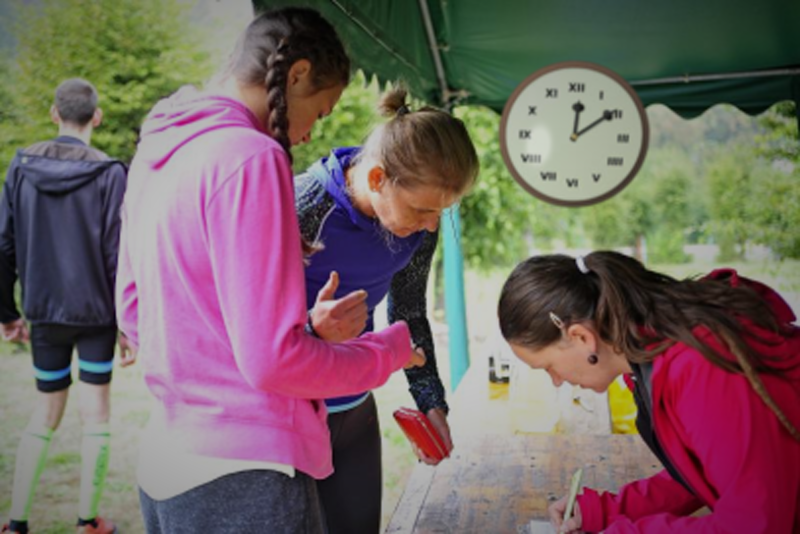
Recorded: h=12 m=9
